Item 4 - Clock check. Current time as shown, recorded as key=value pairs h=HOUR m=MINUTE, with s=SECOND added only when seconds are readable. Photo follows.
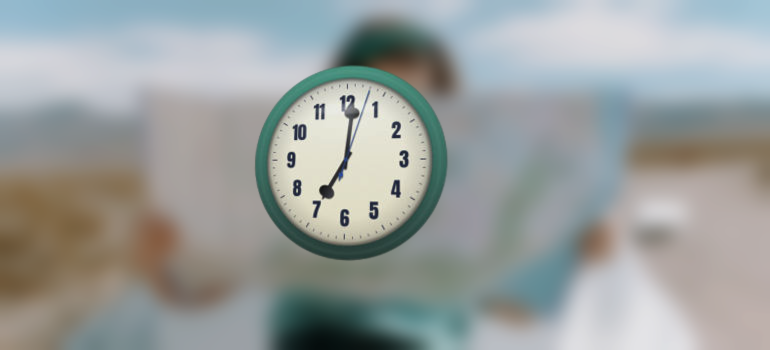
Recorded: h=7 m=1 s=3
